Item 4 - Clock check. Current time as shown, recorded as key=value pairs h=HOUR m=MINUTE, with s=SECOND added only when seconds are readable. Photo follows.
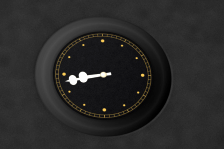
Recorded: h=8 m=43
